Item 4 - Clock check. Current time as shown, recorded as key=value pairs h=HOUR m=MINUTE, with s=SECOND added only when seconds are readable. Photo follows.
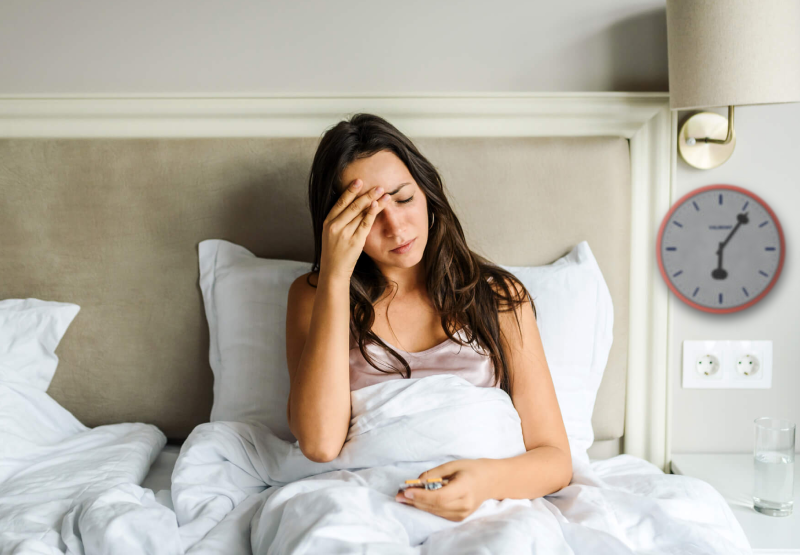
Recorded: h=6 m=6
